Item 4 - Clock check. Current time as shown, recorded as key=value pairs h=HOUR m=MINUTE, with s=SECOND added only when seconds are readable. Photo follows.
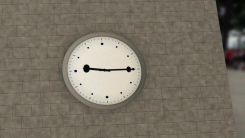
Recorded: h=9 m=15
